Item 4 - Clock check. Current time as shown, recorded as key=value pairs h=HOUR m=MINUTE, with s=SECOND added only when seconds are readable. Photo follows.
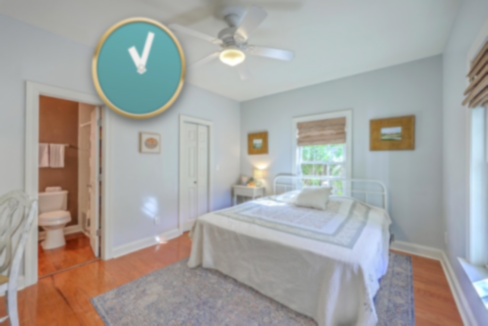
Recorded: h=11 m=3
